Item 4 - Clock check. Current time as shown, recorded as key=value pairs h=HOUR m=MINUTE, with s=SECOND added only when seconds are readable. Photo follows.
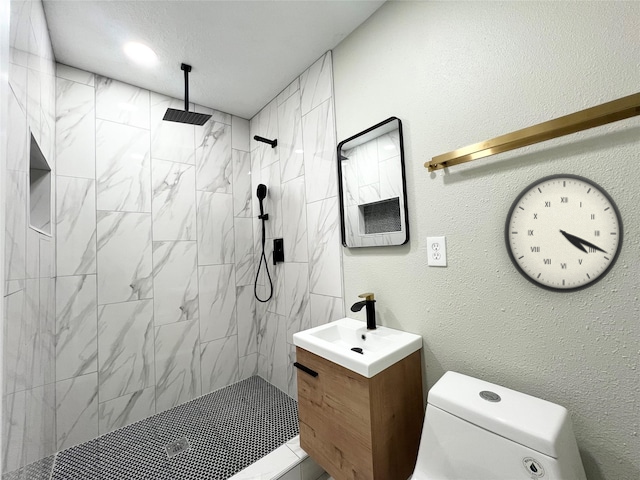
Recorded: h=4 m=19
